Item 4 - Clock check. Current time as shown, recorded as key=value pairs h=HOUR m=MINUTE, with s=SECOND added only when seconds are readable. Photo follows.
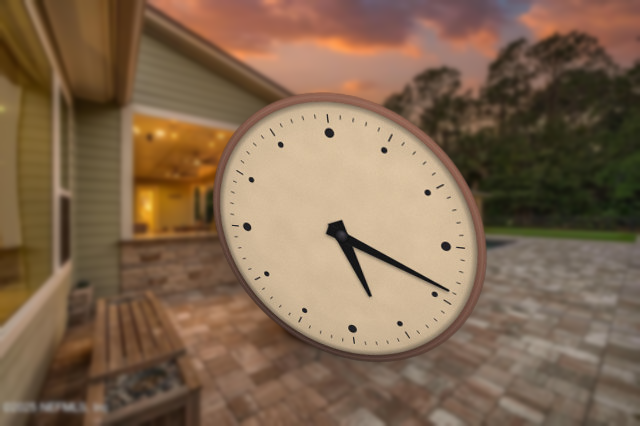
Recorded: h=5 m=19
